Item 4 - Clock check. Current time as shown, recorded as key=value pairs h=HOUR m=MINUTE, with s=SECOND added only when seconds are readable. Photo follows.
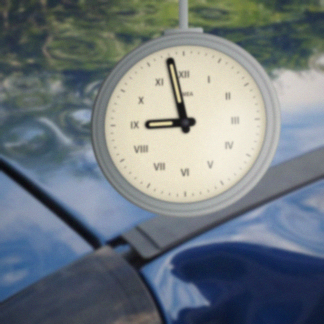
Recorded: h=8 m=58
